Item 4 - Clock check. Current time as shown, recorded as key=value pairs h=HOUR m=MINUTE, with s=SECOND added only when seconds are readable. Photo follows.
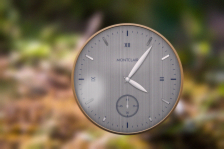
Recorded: h=4 m=6
